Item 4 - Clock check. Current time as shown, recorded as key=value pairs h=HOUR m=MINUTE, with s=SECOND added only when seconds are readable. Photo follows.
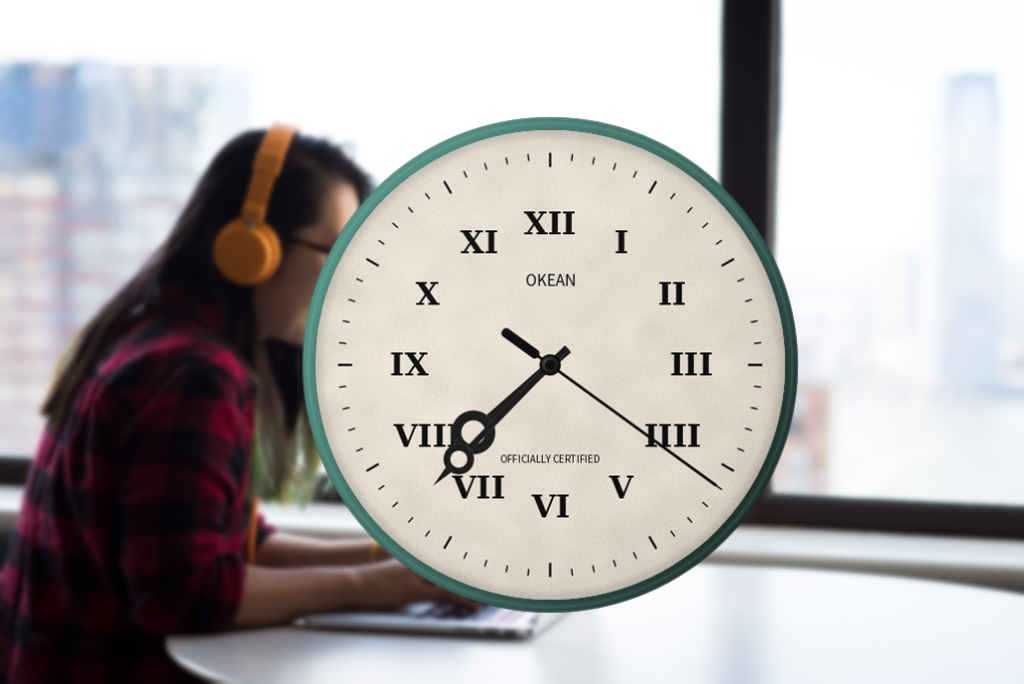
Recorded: h=7 m=37 s=21
